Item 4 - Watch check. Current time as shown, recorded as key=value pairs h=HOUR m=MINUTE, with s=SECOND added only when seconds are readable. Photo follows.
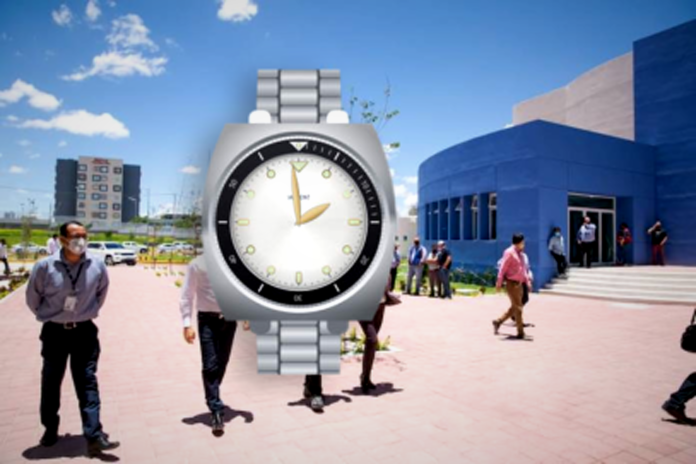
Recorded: h=1 m=59
